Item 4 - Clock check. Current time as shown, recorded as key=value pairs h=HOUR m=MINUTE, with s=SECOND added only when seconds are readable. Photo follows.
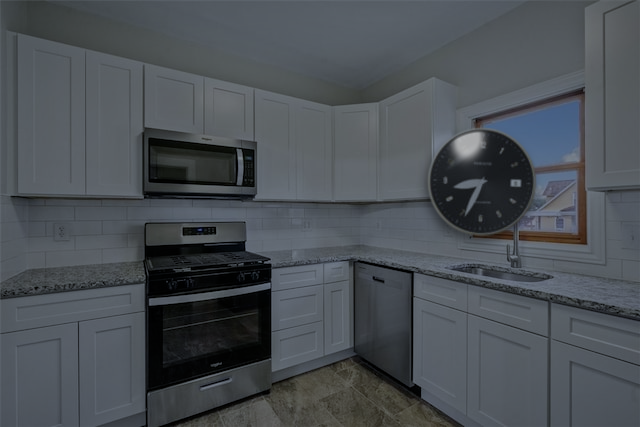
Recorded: h=8 m=34
